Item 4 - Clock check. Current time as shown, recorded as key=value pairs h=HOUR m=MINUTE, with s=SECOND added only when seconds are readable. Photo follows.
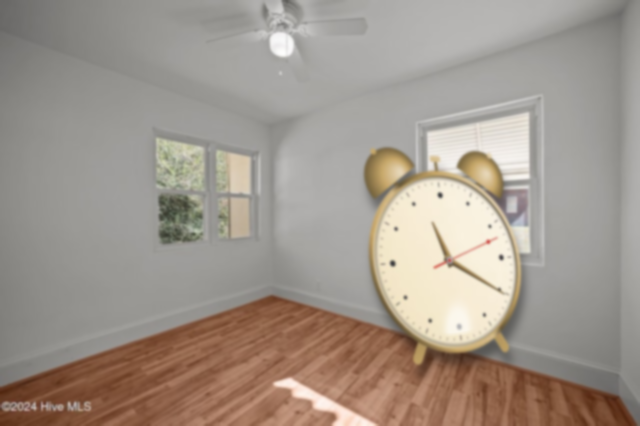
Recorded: h=11 m=20 s=12
